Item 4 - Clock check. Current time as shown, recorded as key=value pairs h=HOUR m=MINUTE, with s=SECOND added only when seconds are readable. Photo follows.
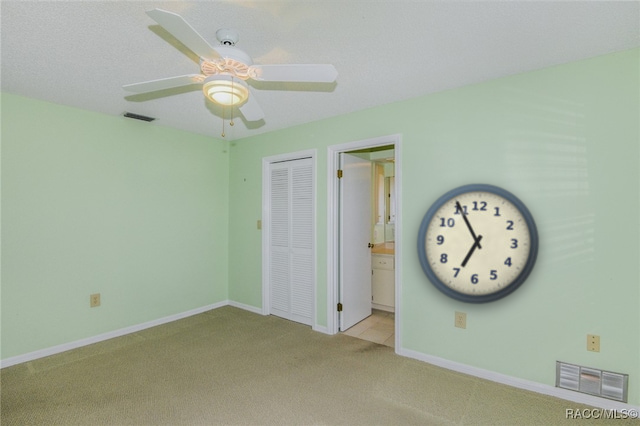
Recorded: h=6 m=55
